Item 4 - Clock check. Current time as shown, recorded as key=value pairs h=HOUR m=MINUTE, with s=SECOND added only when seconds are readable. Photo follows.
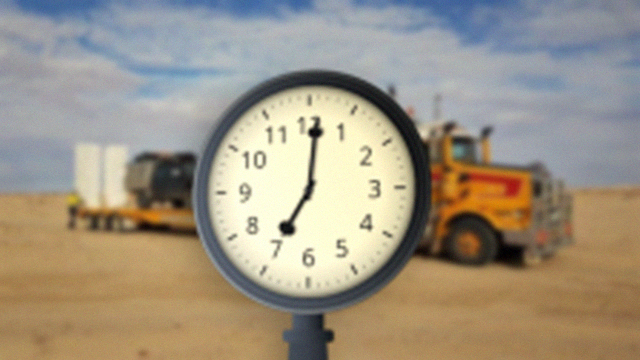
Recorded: h=7 m=1
